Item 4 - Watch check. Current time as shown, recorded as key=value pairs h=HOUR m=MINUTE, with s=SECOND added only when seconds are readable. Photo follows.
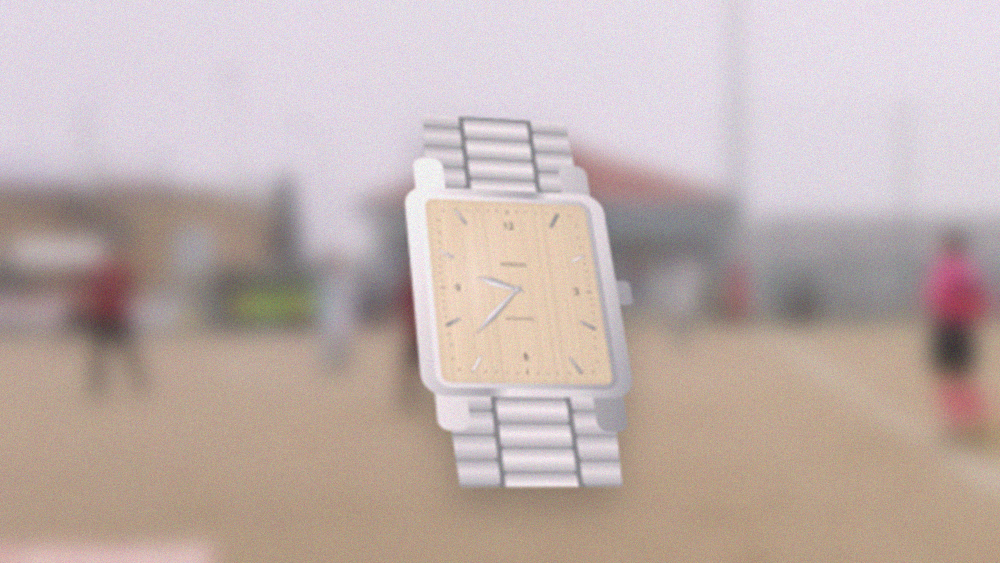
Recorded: h=9 m=37
